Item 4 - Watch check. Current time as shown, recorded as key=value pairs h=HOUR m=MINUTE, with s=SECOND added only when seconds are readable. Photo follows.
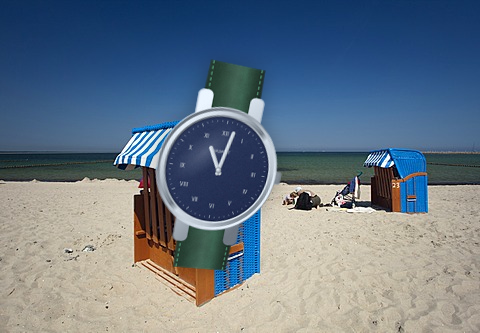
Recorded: h=11 m=2
